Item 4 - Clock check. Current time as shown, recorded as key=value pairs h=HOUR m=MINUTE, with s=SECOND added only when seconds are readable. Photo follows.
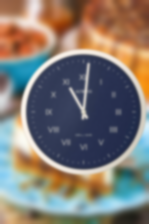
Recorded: h=11 m=1
